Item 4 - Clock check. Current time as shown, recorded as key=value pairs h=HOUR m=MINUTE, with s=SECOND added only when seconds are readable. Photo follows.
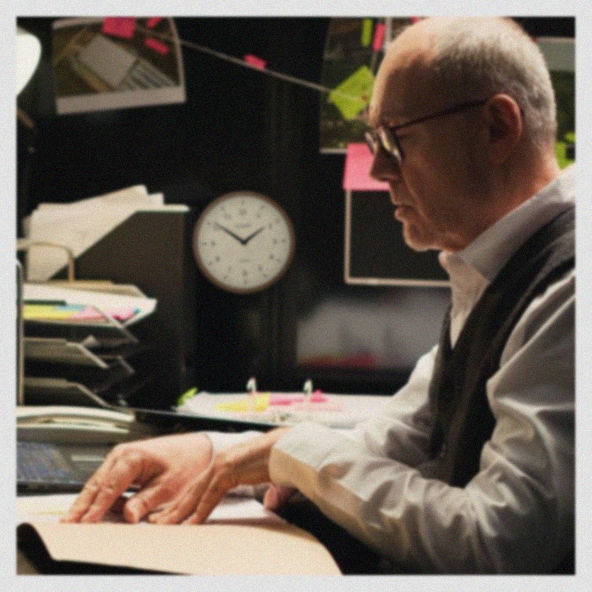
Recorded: h=1 m=51
